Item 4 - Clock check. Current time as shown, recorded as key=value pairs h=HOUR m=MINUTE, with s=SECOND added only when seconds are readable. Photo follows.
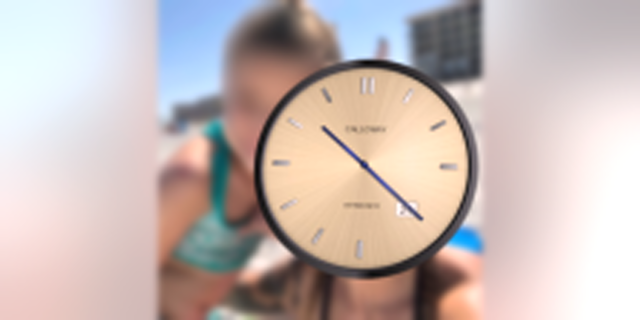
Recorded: h=10 m=22
